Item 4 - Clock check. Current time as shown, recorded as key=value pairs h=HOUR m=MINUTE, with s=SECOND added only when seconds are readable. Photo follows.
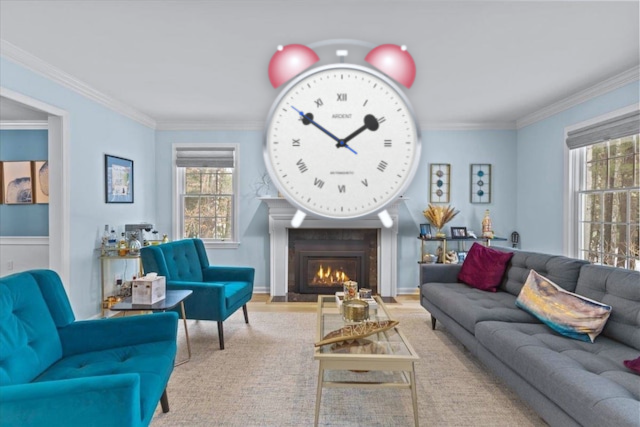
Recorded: h=1 m=50 s=51
